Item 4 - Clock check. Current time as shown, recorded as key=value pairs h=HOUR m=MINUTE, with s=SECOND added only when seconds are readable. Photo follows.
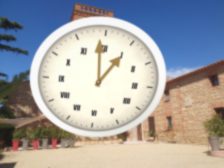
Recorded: h=12 m=59
